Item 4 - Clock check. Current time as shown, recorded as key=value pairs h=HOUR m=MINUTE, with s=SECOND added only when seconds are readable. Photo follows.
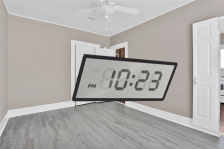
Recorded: h=10 m=23
